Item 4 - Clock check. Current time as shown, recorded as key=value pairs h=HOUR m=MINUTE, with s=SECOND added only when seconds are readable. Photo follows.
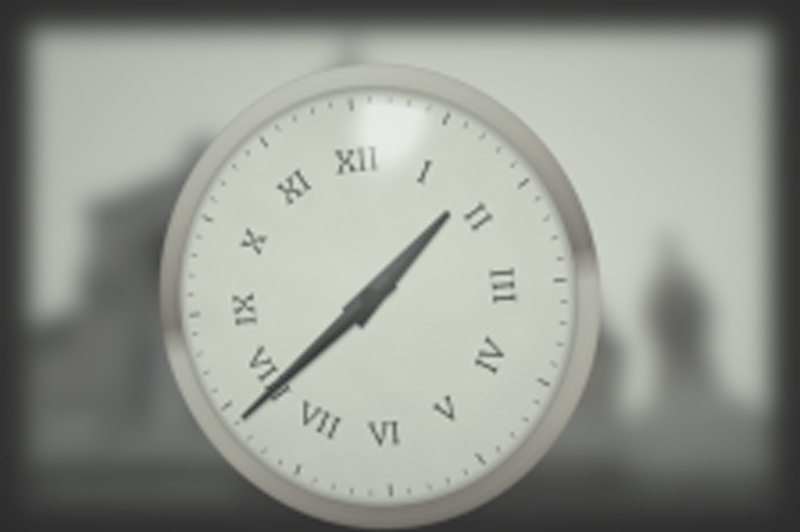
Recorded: h=1 m=39
